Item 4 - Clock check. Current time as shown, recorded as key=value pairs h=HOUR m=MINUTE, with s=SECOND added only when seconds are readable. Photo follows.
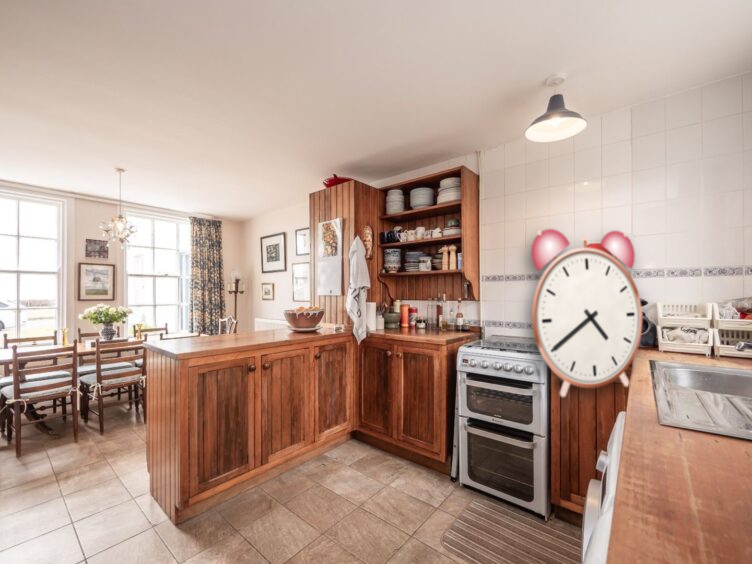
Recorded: h=4 m=40
